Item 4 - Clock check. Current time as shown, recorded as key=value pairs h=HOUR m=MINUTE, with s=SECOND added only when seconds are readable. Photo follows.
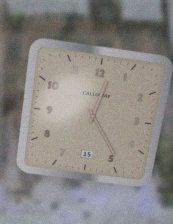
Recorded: h=12 m=24
